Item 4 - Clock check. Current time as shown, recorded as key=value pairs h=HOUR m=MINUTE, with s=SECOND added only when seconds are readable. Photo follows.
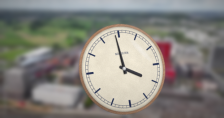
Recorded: h=3 m=59
